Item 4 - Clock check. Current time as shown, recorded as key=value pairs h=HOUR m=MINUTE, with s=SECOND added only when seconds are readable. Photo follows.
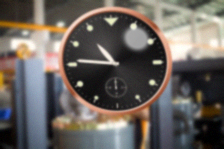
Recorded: h=10 m=46
